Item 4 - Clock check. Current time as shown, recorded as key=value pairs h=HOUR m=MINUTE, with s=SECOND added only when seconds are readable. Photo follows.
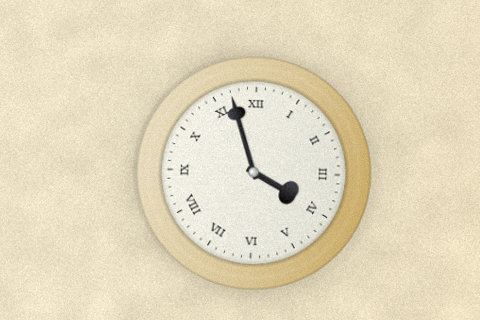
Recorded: h=3 m=57
